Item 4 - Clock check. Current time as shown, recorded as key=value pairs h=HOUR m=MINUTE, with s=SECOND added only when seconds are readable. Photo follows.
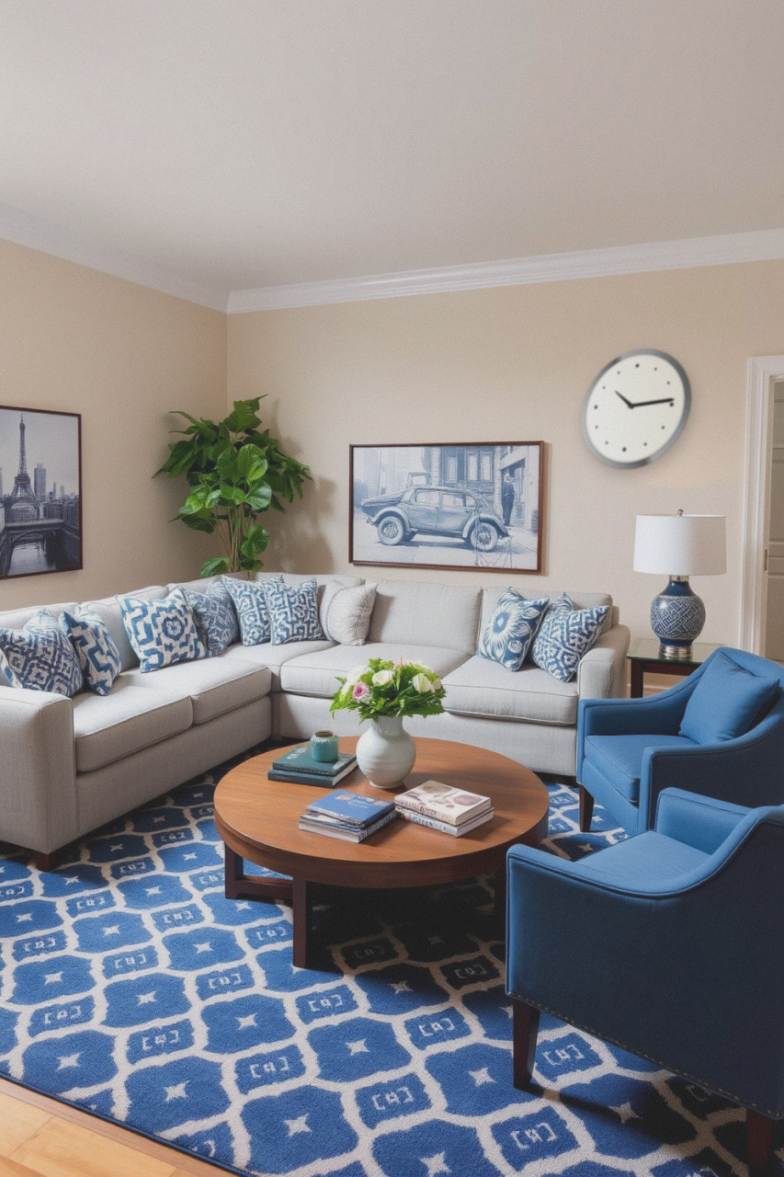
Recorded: h=10 m=14
